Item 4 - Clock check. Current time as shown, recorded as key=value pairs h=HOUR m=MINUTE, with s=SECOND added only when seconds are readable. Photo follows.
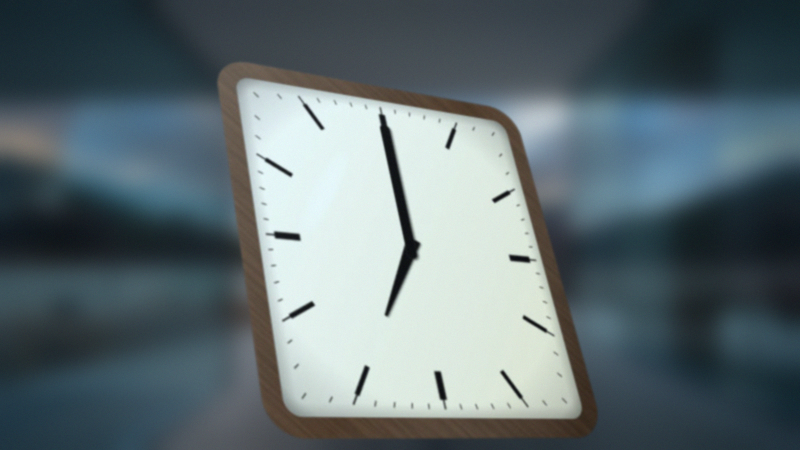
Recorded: h=7 m=0
